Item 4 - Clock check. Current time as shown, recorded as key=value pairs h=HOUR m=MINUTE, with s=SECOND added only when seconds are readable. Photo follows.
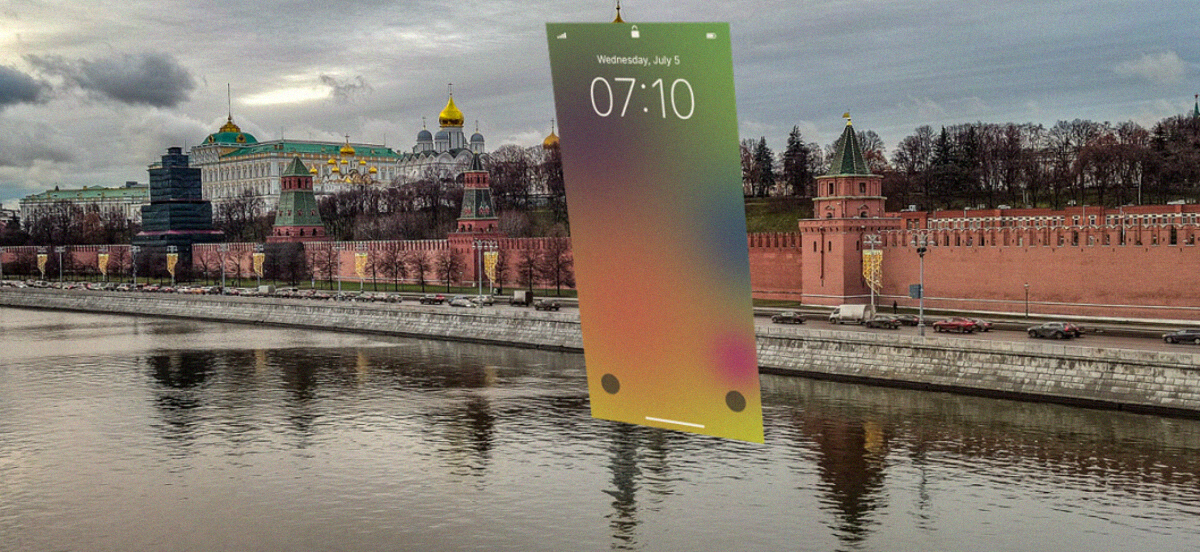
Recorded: h=7 m=10
